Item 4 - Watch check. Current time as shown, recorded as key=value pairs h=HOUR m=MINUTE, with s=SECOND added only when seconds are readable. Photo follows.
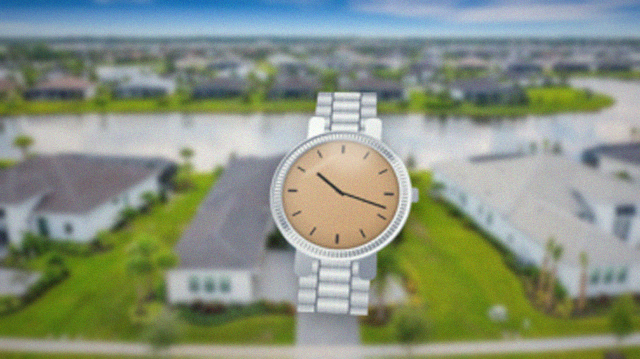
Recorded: h=10 m=18
